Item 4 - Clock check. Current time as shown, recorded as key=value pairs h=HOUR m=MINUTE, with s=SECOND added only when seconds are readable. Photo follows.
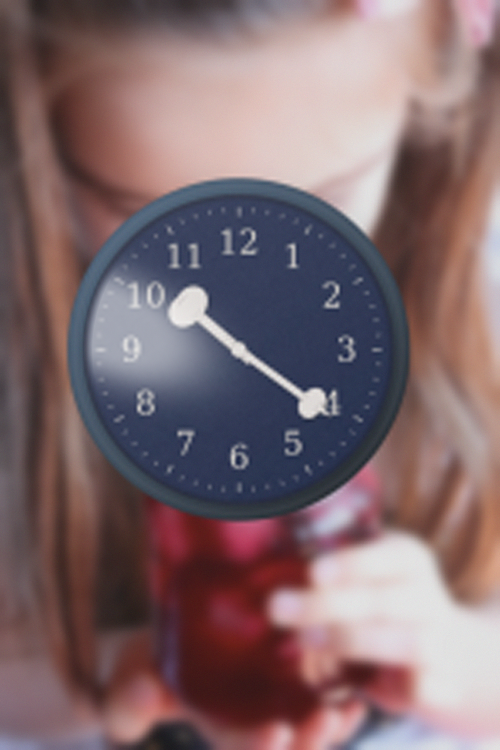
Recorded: h=10 m=21
